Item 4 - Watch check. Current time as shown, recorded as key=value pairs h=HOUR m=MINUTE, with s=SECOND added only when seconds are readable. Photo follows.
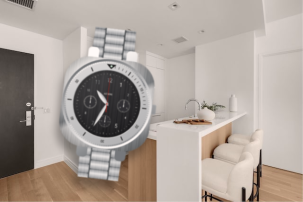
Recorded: h=10 m=34
